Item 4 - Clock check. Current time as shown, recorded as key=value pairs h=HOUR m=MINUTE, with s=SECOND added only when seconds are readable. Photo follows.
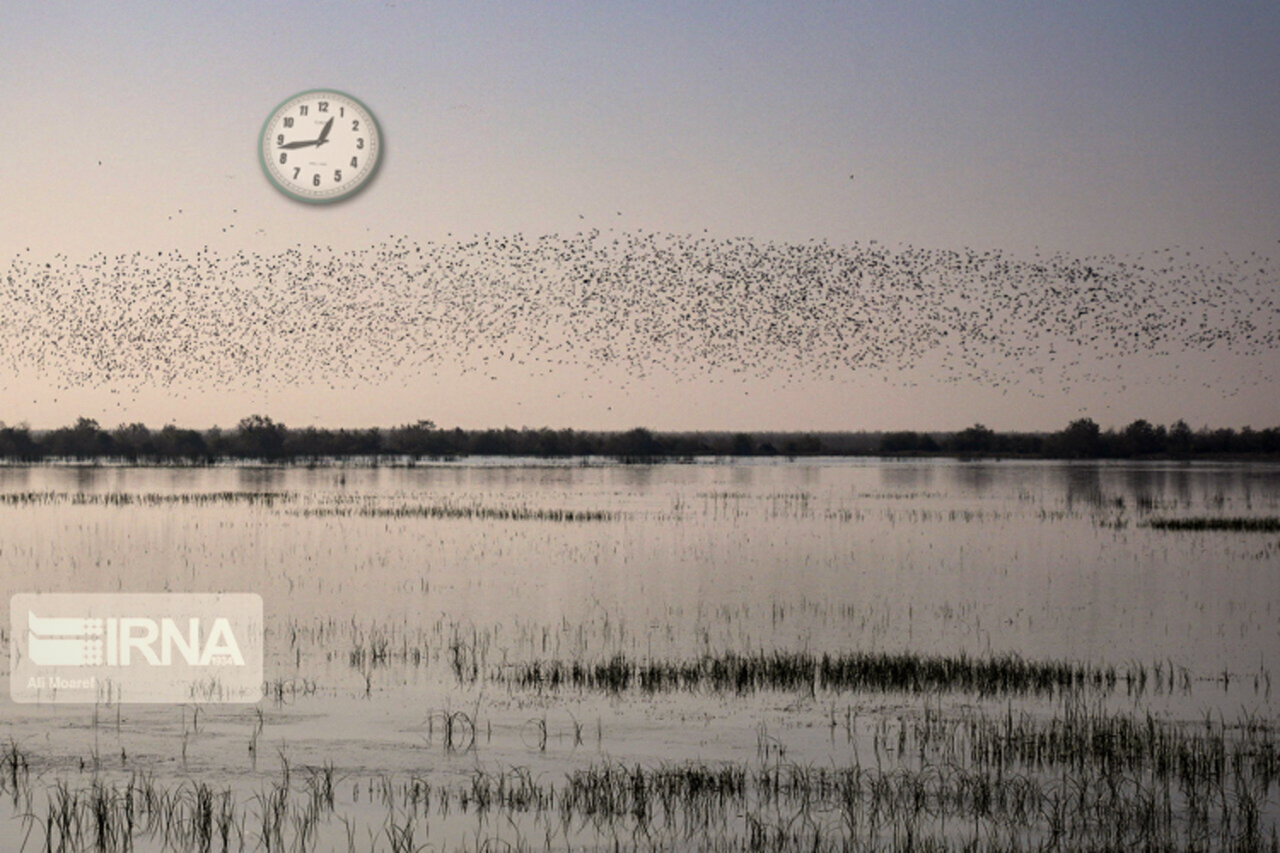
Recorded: h=12 m=43
